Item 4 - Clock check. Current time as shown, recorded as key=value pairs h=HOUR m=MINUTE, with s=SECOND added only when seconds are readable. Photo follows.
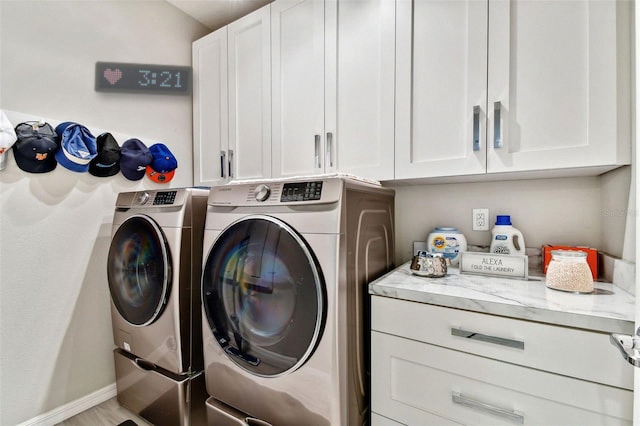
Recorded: h=3 m=21
